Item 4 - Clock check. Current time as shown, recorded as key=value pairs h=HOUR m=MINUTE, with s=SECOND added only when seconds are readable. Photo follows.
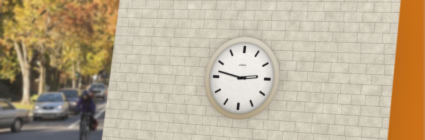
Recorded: h=2 m=47
